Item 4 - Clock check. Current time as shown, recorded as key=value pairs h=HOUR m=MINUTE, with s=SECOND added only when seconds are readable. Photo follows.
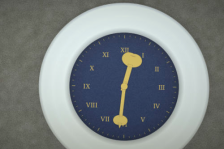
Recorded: h=12 m=31
